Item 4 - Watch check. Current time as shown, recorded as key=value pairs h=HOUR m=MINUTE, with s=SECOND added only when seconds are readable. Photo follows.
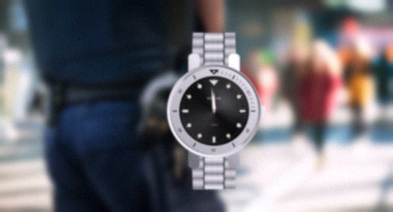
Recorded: h=11 m=59
